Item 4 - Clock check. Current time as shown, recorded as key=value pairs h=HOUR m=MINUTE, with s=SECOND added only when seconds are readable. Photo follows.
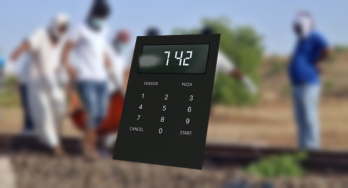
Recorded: h=7 m=42
